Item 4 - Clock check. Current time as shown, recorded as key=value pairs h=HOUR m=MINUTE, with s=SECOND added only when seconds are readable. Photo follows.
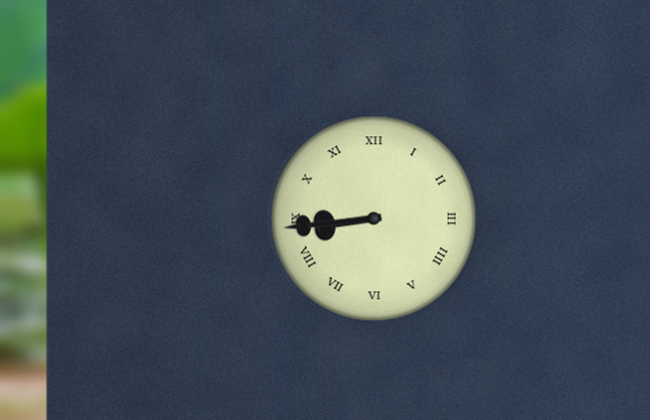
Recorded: h=8 m=44
